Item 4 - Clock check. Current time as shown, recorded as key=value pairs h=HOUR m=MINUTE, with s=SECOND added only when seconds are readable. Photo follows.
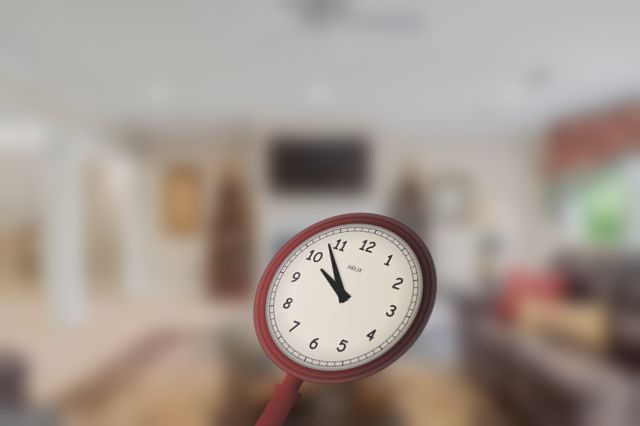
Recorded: h=9 m=53
